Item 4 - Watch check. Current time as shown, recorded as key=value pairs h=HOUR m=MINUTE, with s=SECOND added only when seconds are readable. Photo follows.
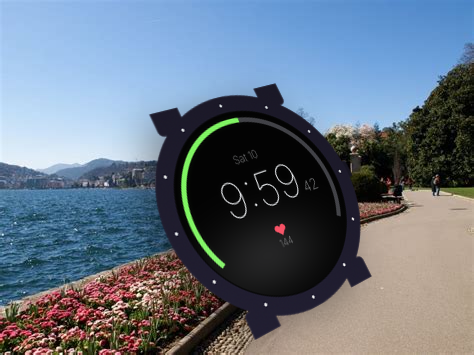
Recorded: h=9 m=59 s=42
